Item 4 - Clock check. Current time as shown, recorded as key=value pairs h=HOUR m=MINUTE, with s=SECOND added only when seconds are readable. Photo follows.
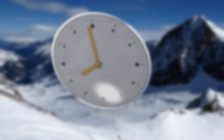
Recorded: h=7 m=59
